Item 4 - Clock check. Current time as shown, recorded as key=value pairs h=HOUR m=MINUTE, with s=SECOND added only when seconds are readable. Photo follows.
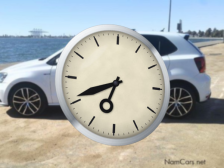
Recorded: h=6 m=41
